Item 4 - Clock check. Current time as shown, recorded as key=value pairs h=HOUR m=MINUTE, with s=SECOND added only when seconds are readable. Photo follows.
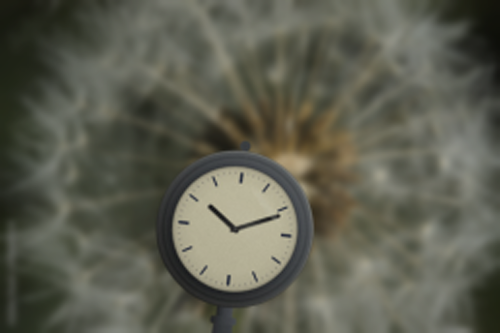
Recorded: h=10 m=11
